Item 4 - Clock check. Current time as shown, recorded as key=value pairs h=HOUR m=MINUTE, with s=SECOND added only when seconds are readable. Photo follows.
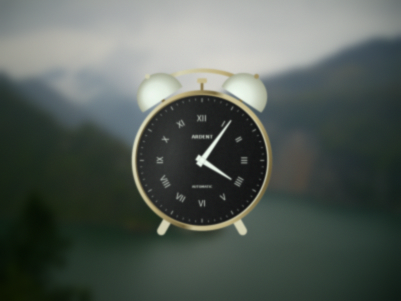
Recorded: h=4 m=6
